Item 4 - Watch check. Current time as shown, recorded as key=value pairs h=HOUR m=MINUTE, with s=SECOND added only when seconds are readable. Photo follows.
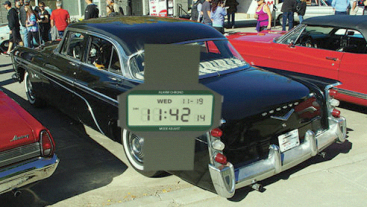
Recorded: h=11 m=42 s=14
